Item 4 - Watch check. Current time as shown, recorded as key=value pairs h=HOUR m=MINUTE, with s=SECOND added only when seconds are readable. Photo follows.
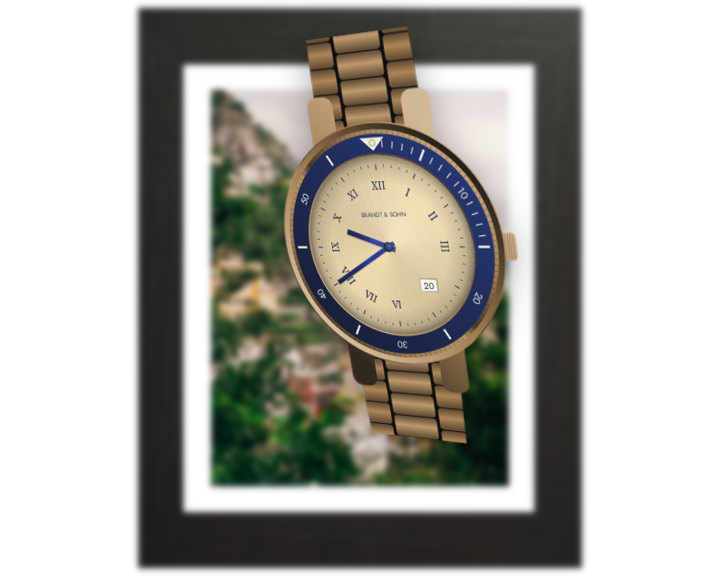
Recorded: h=9 m=40
